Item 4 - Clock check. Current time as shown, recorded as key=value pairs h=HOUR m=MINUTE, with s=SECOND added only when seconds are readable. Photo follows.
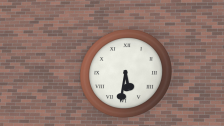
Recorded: h=5 m=31
